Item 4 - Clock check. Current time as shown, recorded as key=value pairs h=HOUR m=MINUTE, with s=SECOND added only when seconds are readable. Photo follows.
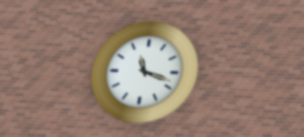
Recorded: h=11 m=18
